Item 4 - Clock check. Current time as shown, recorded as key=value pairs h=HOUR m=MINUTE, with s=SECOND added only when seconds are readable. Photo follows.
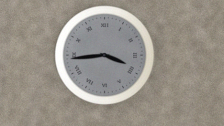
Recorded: h=3 m=44
